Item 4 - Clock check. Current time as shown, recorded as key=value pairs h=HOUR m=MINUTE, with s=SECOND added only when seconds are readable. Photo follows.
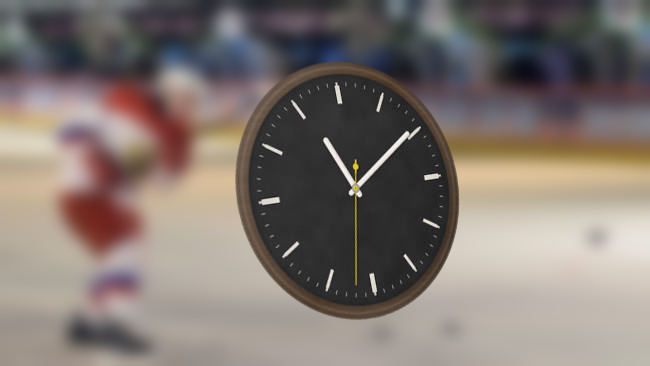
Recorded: h=11 m=9 s=32
